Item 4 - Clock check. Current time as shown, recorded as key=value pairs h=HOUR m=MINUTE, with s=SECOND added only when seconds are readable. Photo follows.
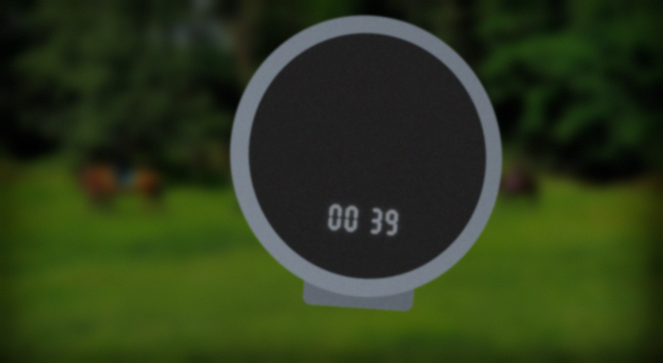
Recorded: h=0 m=39
